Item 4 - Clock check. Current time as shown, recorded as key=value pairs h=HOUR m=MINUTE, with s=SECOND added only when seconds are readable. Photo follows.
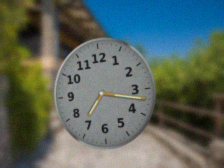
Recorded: h=7 m=17
